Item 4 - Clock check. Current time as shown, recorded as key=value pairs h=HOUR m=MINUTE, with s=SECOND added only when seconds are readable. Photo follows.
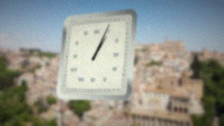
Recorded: h=1 m=4
